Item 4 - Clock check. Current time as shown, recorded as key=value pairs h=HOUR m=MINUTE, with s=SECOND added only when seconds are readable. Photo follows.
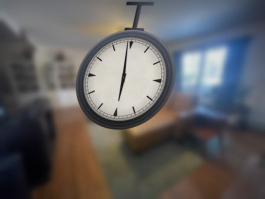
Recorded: h=5 m=59
